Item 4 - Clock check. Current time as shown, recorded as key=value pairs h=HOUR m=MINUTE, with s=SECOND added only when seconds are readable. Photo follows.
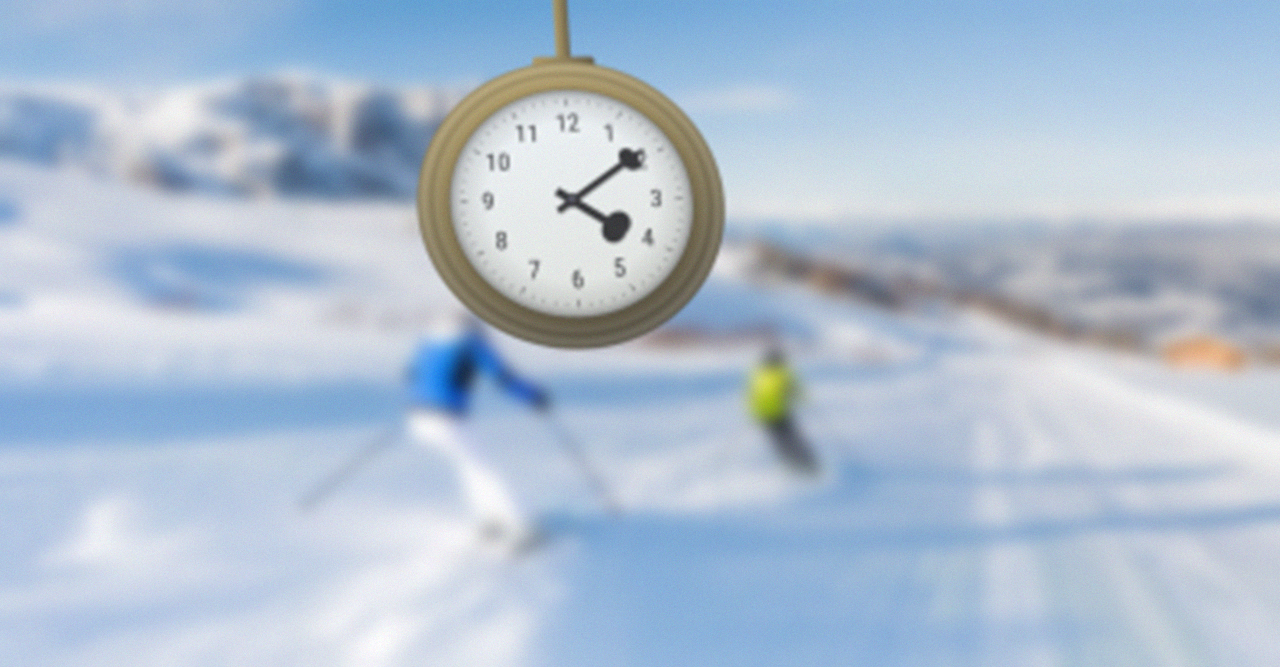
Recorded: h=4 m=9
